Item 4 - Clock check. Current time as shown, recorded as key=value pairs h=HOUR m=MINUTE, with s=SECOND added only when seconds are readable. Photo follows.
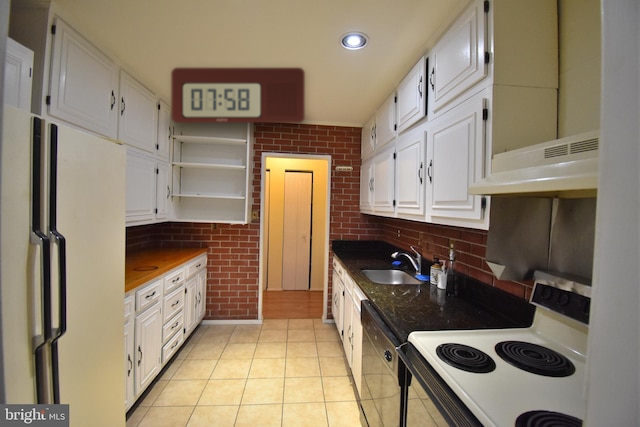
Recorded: h=7 m=58
